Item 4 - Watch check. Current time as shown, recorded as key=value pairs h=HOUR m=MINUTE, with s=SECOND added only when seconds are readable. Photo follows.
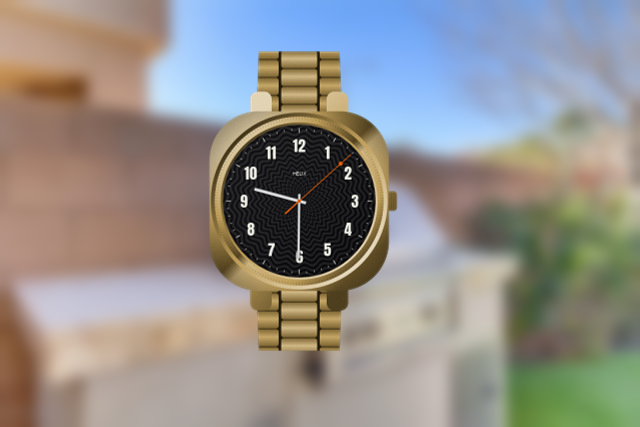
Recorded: h=9 m=30 s=8
